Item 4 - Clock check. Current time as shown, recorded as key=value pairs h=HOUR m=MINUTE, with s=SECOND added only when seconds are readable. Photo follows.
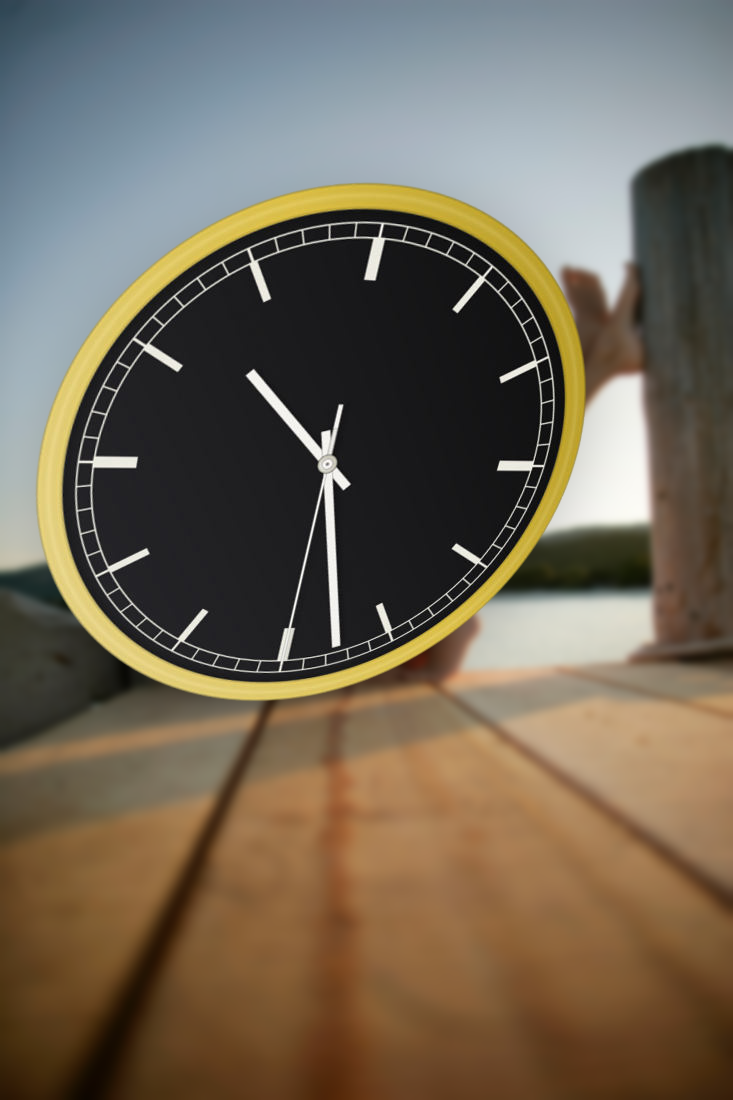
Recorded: h=10 m=27 s=30
